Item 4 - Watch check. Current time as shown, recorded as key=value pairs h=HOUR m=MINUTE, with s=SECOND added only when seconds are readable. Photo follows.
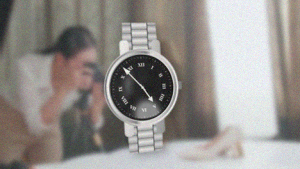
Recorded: h=4 m=53
